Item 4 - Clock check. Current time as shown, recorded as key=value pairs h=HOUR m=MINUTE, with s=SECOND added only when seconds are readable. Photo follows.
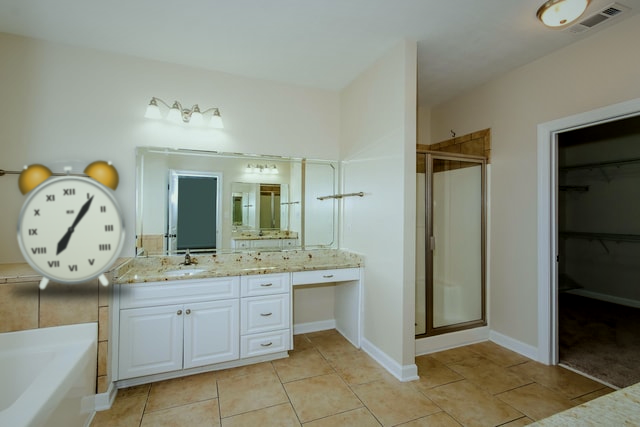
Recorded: h=7 m=6
